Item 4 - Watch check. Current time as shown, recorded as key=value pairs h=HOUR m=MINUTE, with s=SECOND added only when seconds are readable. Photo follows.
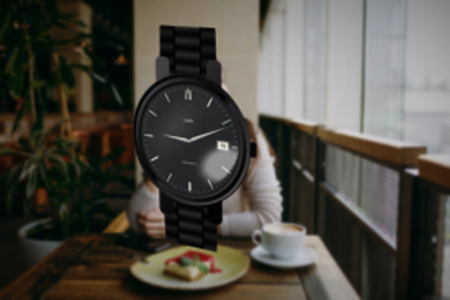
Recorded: h=9 m=11
